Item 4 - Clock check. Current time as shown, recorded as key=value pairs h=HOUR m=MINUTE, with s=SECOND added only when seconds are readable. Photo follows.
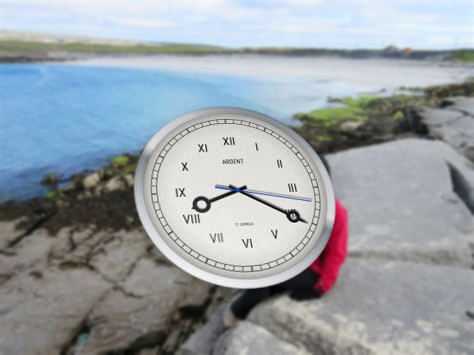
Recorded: h=8 m=20 s=17
